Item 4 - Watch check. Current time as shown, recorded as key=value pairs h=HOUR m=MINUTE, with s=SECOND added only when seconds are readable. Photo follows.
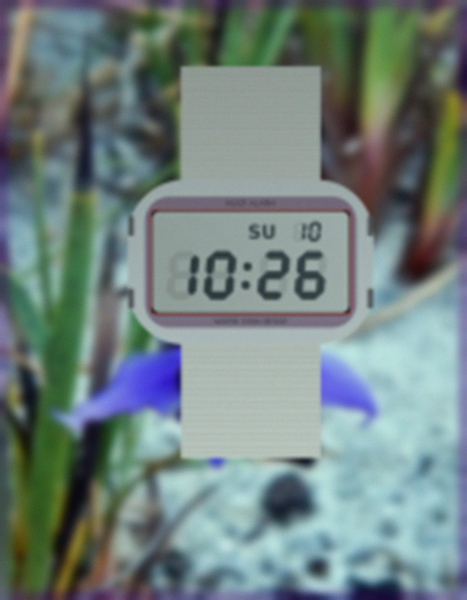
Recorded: h=10 m=26
